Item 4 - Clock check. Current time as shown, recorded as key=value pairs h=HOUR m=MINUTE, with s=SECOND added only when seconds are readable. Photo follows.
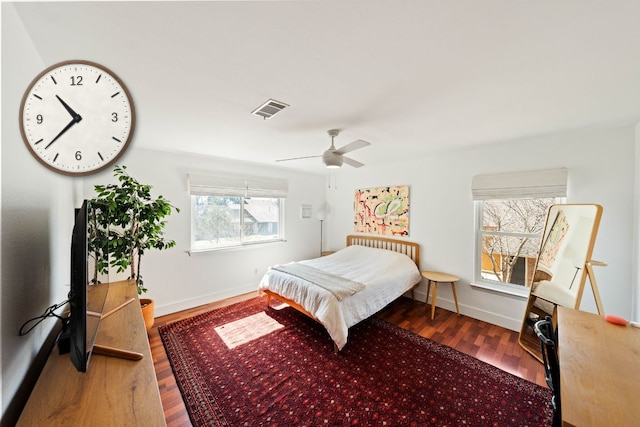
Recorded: h=10 m=38
